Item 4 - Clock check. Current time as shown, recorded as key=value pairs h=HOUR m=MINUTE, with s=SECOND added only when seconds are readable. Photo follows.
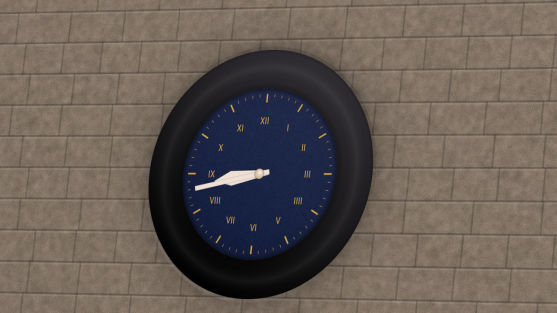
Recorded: h=8 m=43
